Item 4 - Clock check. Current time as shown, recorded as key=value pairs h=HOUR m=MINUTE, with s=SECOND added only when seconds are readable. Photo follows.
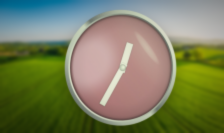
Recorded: h=12 m=35
